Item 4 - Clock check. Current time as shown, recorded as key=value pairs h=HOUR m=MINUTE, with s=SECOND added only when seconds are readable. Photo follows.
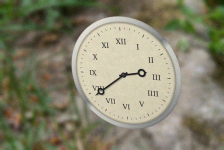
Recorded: h=2 m=39
